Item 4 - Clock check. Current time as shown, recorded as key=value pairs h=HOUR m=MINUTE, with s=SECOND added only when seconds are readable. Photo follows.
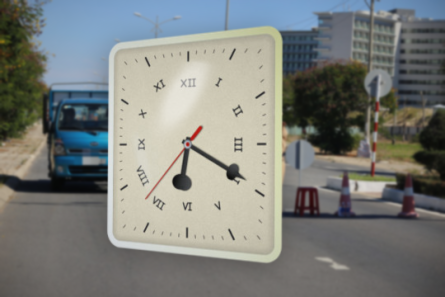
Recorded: h=6 m=19 s=37
